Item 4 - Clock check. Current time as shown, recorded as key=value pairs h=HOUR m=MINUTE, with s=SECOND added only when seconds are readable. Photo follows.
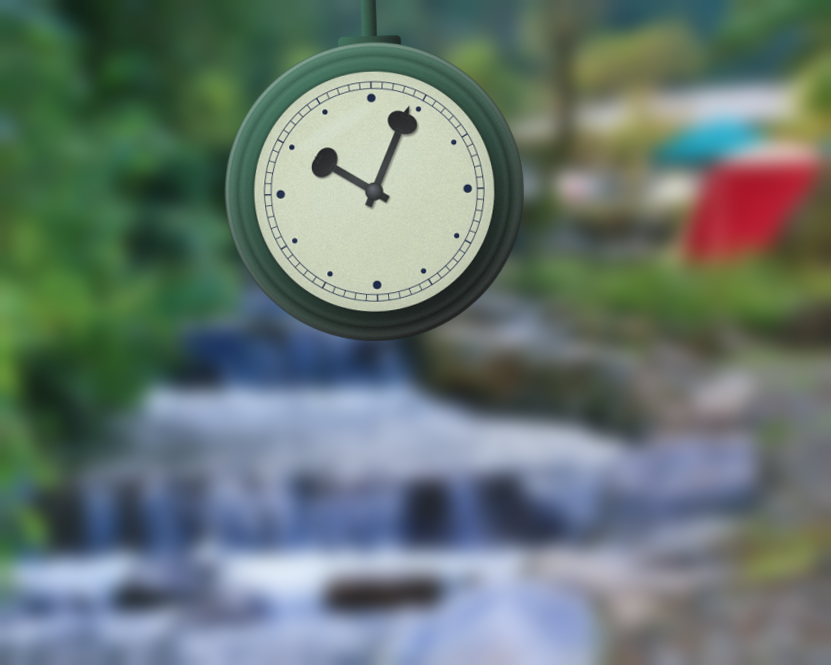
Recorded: h=10 m=4
